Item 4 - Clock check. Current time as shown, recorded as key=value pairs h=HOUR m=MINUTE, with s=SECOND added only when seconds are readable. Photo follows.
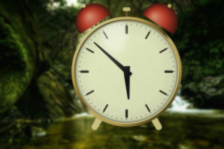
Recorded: h=5 m=52
